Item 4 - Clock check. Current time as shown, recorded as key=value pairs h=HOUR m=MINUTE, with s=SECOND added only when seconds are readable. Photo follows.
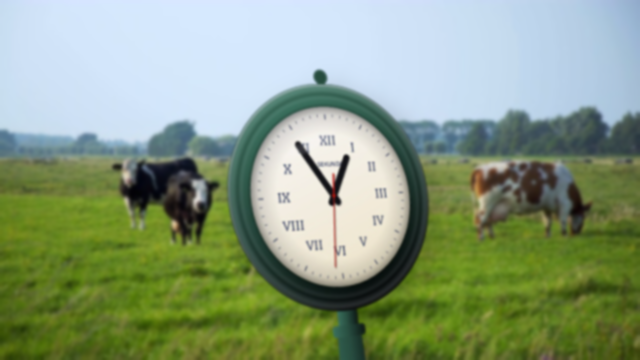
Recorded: h=12 m=54 s=31
